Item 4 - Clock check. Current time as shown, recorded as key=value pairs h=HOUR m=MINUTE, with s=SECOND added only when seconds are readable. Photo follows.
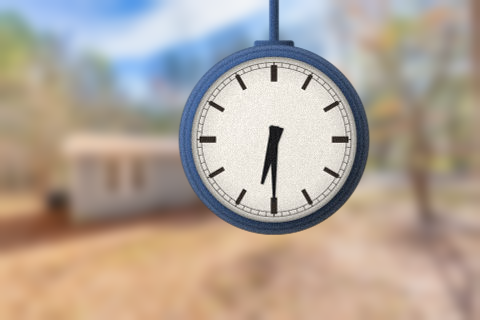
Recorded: h=6 m=30
